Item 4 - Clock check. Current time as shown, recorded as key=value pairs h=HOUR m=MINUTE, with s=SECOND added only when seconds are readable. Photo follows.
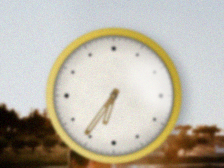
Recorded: h=6 m=36
